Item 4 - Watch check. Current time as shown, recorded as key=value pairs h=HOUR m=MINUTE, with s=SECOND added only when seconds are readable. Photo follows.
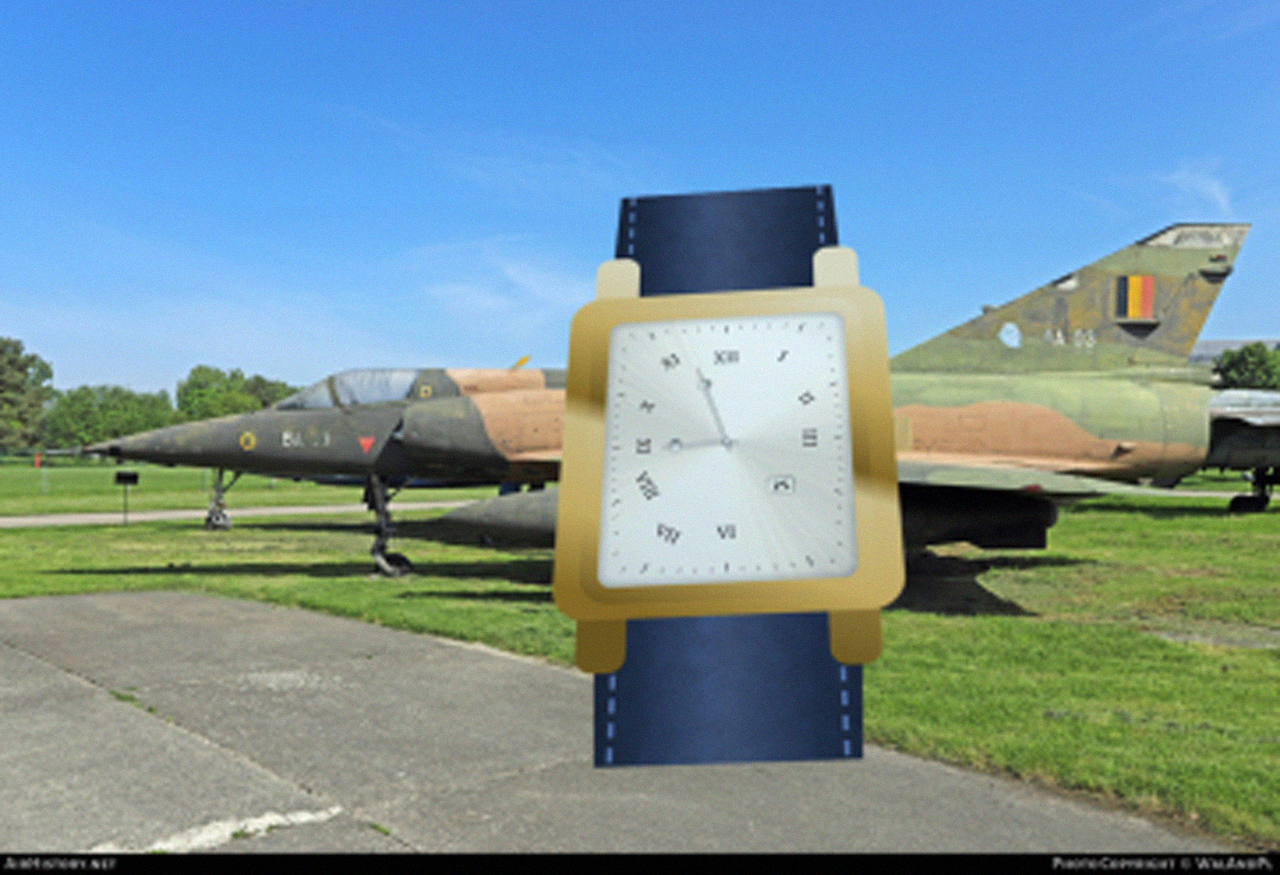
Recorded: h=8 m=57
